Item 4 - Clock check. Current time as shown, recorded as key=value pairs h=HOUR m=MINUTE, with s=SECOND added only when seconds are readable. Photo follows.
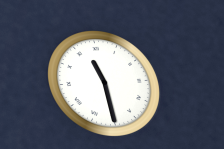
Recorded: h=11 m=30
